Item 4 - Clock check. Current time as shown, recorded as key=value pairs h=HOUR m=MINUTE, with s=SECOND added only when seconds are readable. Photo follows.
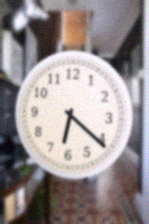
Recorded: h=6 m=21
